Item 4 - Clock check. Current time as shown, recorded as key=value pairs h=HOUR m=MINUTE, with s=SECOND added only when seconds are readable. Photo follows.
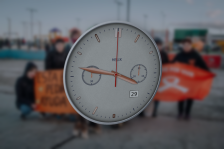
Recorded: h=3 m=47
